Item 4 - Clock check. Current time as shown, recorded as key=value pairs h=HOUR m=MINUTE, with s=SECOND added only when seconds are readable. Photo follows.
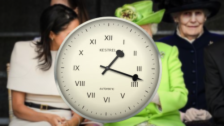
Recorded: h=1 m=18
